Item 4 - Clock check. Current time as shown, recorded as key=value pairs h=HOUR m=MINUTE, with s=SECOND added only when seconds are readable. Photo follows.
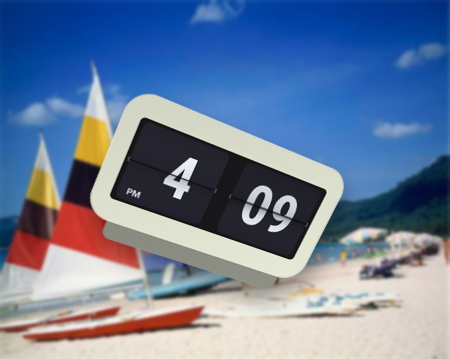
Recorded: h=4 m=9
